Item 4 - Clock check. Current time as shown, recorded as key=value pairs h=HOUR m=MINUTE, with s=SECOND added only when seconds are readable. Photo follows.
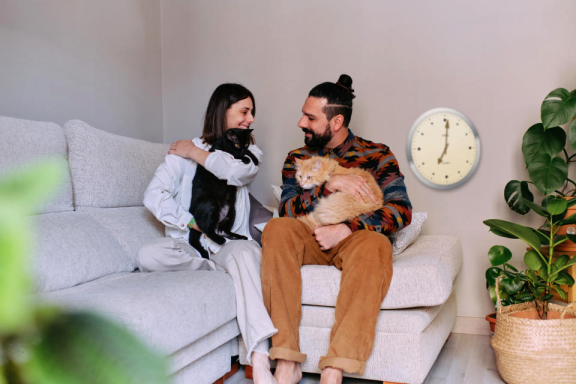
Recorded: h=7 m=1
